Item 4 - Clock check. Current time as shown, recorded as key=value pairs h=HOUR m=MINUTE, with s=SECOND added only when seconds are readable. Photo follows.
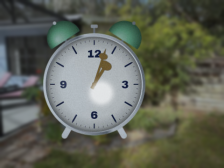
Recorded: h=1 m=3
